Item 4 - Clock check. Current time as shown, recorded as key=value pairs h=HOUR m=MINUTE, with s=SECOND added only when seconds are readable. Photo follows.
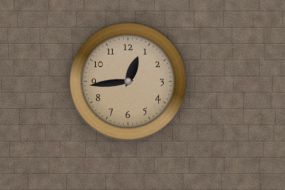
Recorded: h=12 m=44
